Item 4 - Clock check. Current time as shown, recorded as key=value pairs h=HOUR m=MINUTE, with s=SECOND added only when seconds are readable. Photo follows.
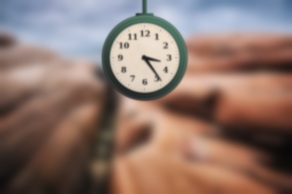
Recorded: h=3 m=24
